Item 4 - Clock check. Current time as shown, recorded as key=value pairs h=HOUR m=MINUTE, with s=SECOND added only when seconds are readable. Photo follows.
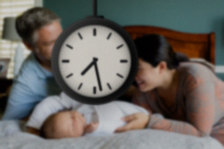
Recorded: h=7 m=28
